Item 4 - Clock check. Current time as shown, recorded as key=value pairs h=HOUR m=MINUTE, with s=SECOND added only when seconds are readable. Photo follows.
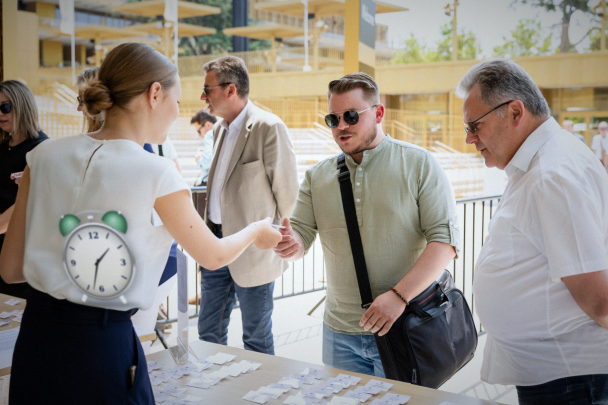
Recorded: h=1 m=33
